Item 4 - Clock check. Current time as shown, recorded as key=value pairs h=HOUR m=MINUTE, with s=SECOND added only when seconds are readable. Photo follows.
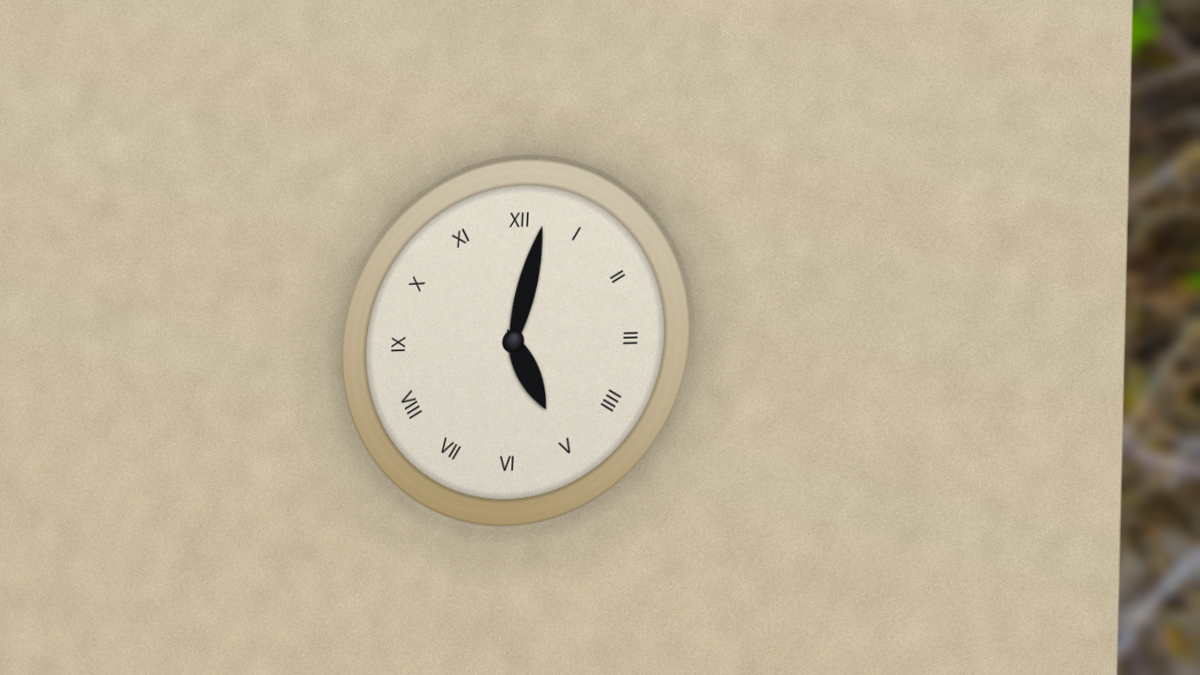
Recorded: h=5 m=2
